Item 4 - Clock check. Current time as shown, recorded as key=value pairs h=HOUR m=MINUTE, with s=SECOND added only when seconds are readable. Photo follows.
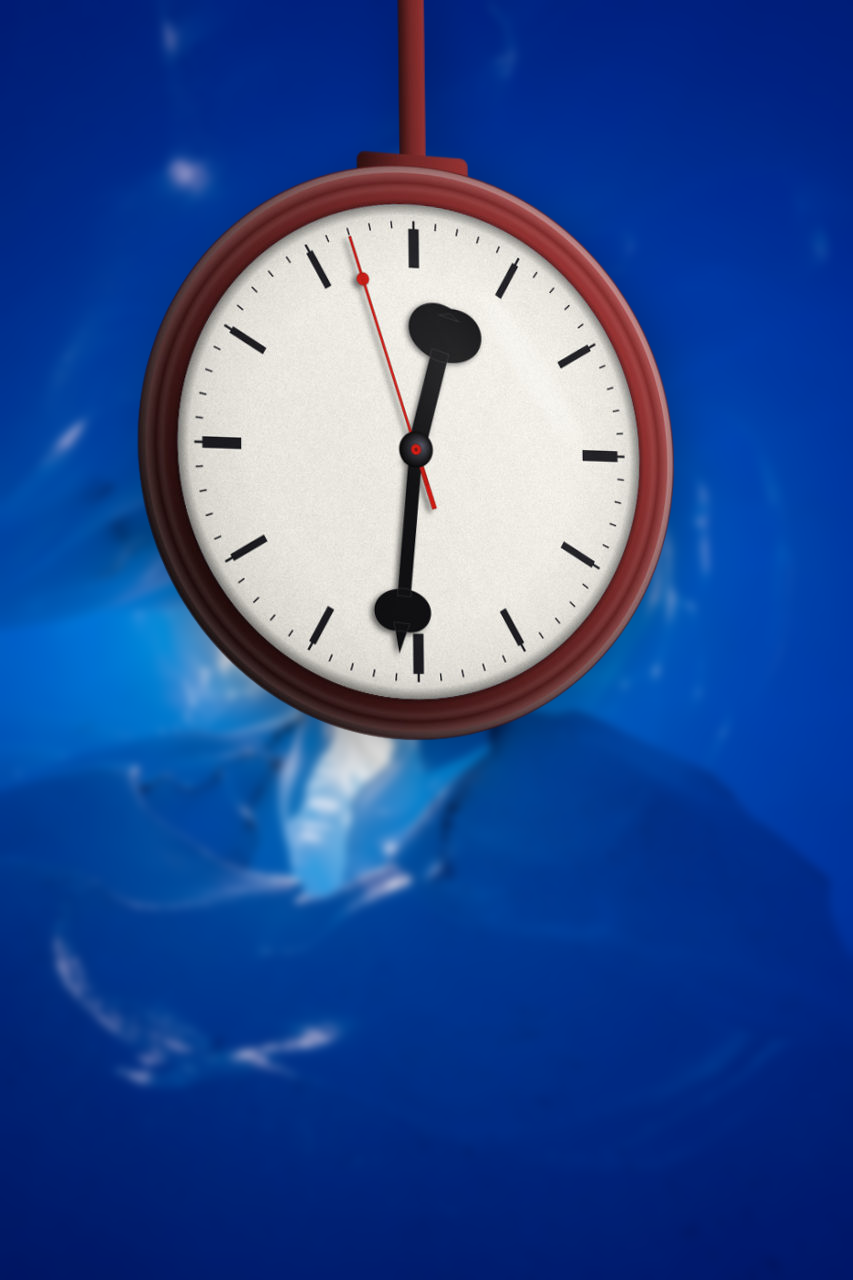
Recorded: h=12 m=30 s=57
